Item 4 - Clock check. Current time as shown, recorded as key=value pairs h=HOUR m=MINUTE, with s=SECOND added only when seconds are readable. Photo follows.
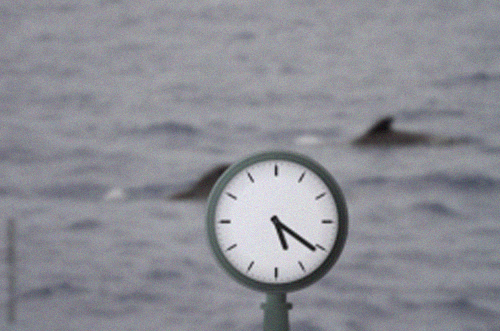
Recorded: h=5 m=21
